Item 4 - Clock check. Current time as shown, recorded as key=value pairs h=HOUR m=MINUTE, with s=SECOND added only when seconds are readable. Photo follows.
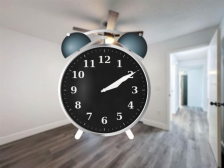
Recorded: h=2 m=10
